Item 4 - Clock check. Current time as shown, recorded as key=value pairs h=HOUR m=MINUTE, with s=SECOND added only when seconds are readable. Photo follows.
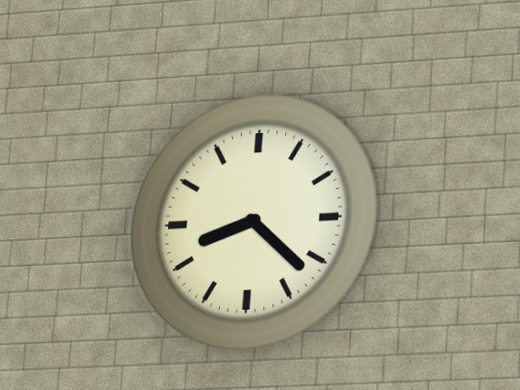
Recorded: h=8 m=22
